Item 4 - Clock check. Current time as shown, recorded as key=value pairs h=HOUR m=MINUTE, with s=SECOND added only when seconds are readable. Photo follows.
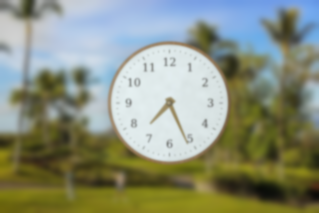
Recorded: h=7 m=26
